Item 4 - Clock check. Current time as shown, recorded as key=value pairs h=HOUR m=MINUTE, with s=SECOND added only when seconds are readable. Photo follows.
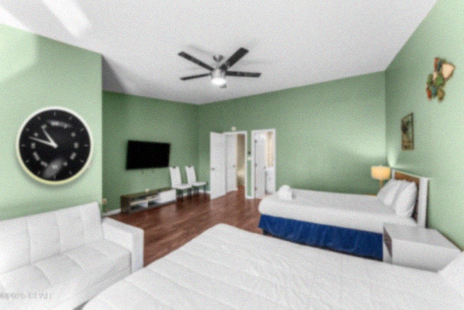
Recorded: h=10 m=48
